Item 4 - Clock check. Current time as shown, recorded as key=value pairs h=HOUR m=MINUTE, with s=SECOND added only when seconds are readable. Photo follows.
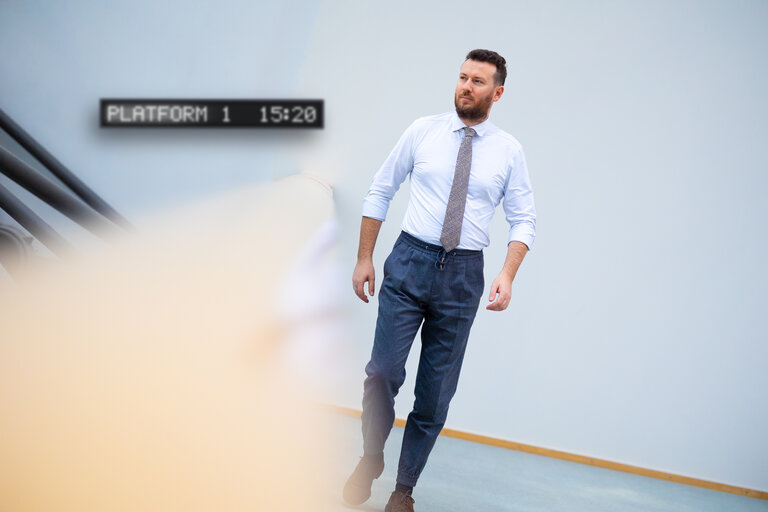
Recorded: h=15 m=20
